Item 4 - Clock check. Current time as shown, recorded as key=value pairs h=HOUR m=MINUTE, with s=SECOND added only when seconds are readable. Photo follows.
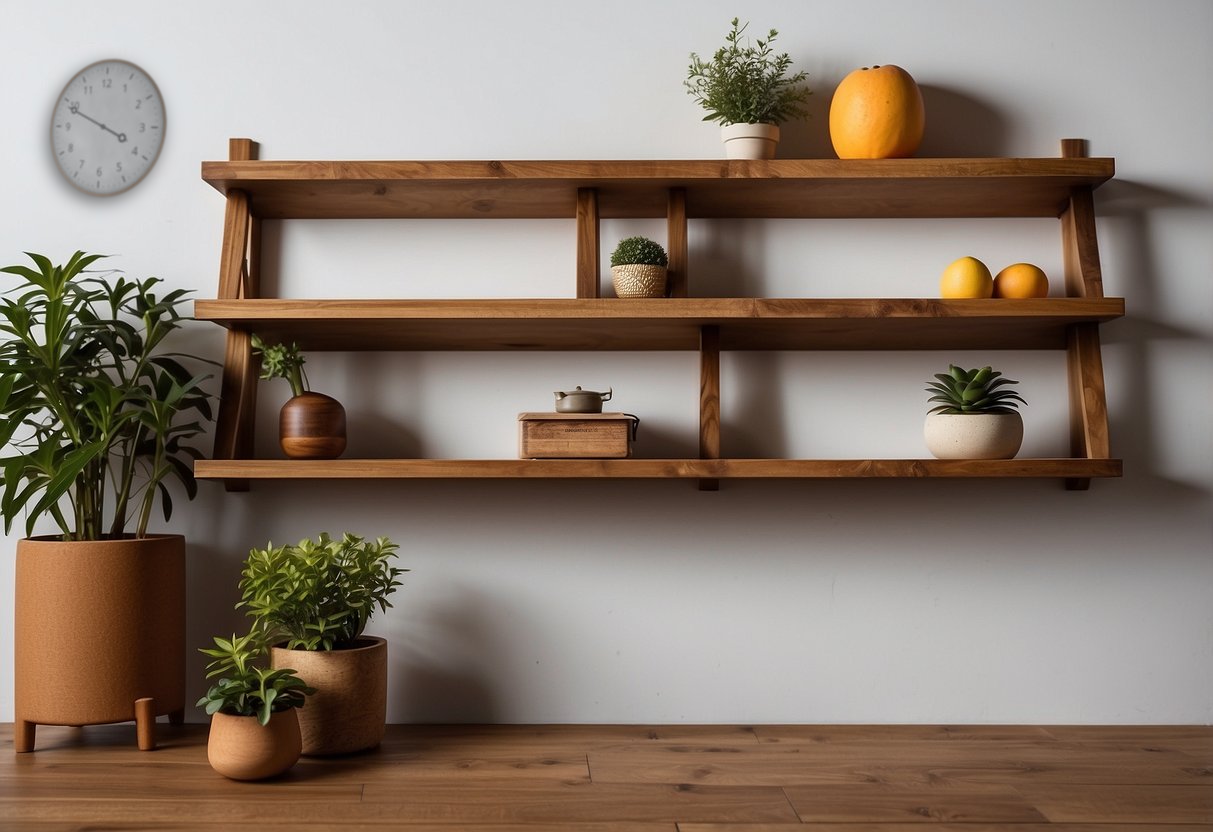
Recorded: h=3 m=49
